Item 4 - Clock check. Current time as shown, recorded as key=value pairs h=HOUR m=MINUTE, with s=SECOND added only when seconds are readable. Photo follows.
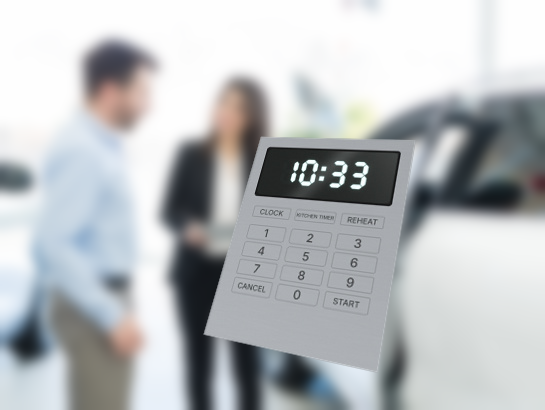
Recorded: h=10 m=33
